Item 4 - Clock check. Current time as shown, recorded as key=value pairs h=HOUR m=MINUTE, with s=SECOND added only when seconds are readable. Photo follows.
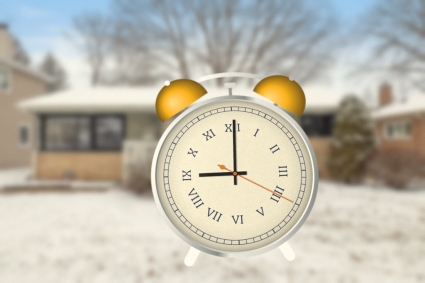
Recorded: h=9 m=0 s=20
